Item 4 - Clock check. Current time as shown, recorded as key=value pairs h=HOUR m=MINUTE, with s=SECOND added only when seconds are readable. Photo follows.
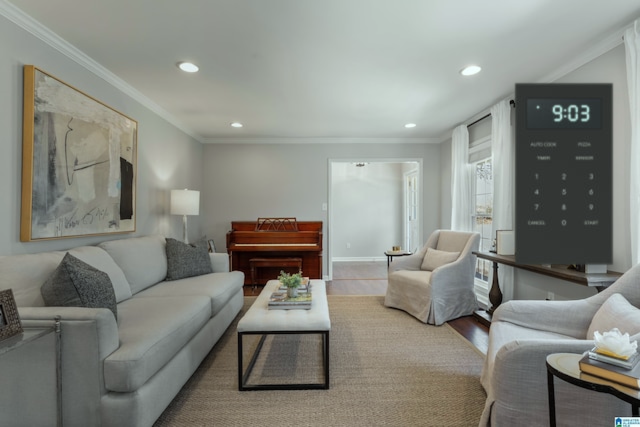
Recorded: h=9 m=3
